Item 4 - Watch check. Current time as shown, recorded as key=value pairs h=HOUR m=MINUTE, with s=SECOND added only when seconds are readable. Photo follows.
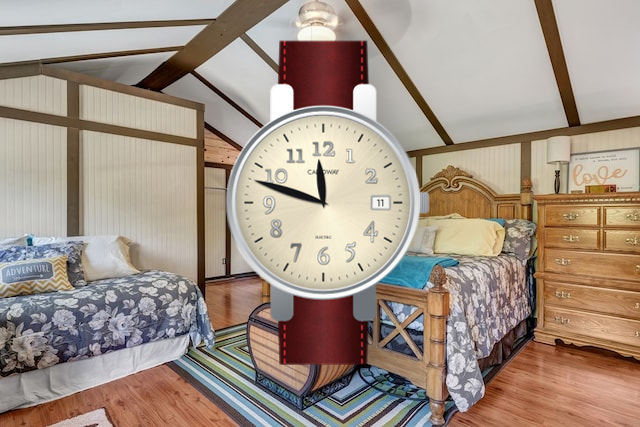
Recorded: h=11 m=48
